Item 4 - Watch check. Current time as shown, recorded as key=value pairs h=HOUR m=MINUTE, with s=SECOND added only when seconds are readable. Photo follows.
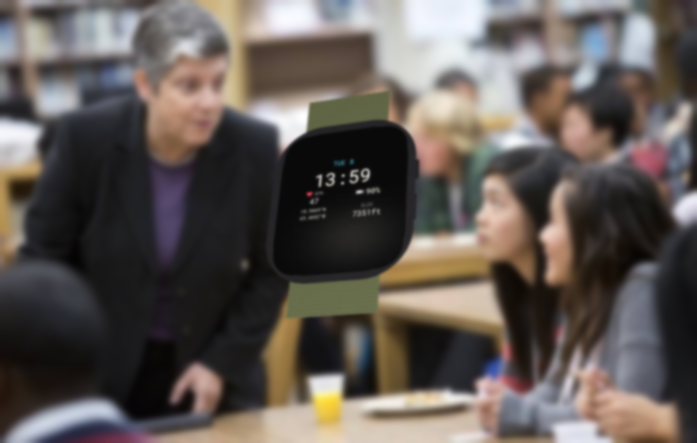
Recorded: h=13 m=59
